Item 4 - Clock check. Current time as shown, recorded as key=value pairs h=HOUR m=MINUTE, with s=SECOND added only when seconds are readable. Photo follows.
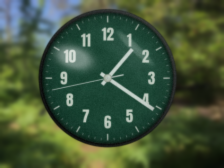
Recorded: h=1 m=20 s=43
